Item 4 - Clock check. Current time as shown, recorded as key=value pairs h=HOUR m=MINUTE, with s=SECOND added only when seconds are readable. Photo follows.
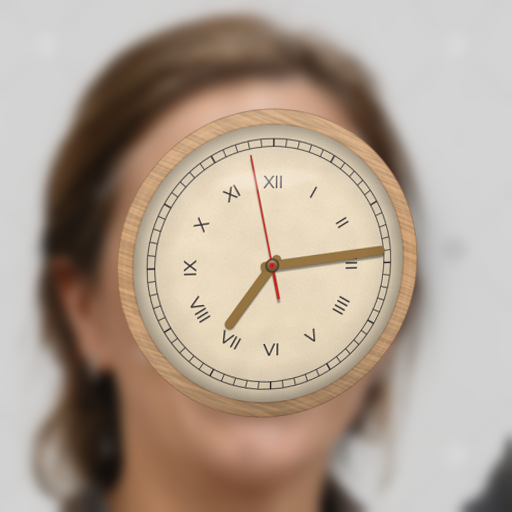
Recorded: h=7 m=13 s=58
